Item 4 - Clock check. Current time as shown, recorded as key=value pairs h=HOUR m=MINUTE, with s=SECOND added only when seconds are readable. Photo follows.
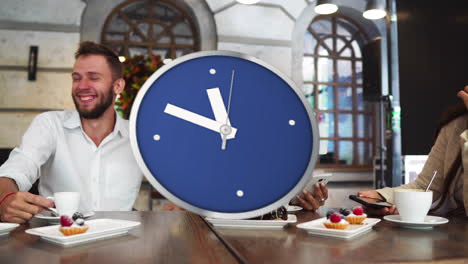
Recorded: h=11 m=50 s=3
